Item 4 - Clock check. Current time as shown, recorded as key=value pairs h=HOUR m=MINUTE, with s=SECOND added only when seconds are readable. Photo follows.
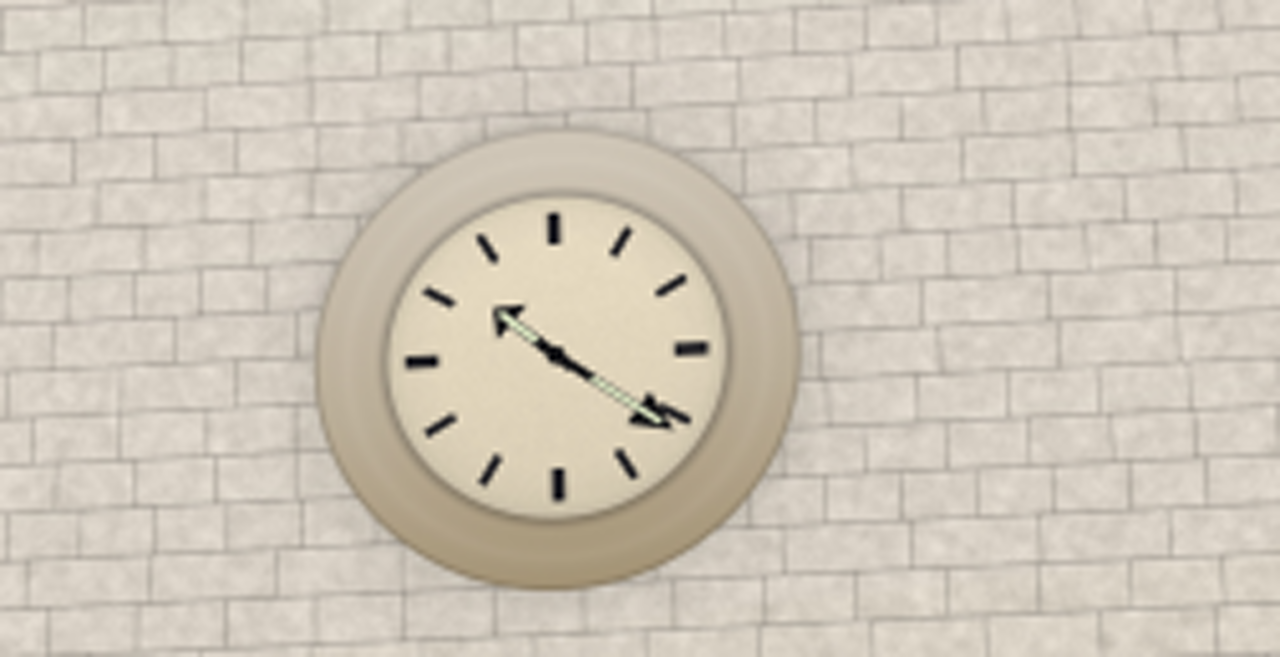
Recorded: h=10 m=21
